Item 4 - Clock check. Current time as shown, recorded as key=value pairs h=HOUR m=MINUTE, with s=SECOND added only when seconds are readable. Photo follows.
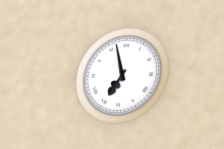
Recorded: h=6 m=57
